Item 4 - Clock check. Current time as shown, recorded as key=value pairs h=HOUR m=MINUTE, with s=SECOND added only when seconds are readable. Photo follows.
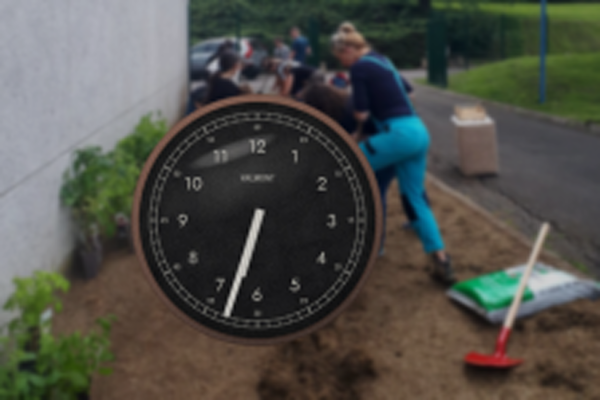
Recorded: h=6 m=33
